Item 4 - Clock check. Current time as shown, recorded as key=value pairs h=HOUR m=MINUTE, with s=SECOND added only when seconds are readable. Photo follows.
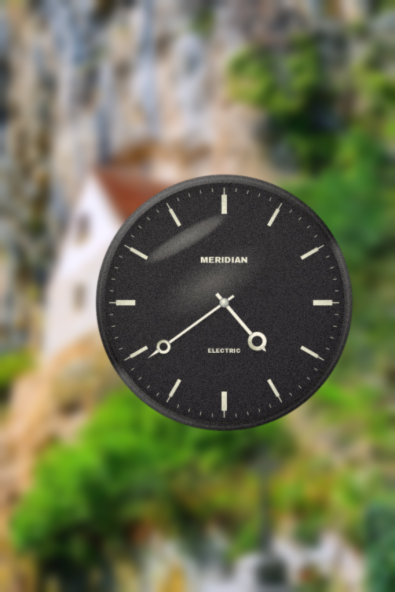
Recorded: h=4 m=39
